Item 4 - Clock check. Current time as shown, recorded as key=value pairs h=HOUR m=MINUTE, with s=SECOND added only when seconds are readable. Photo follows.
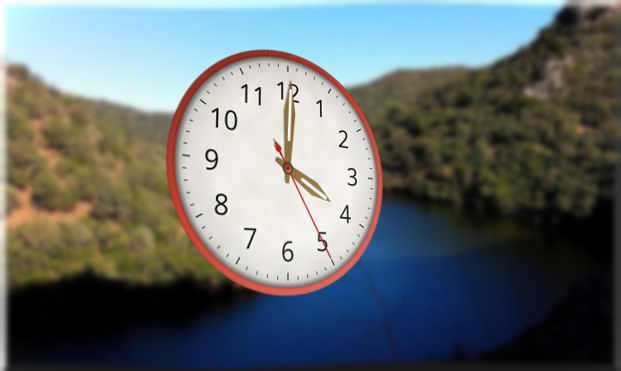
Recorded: h=4 m=0 s=25
